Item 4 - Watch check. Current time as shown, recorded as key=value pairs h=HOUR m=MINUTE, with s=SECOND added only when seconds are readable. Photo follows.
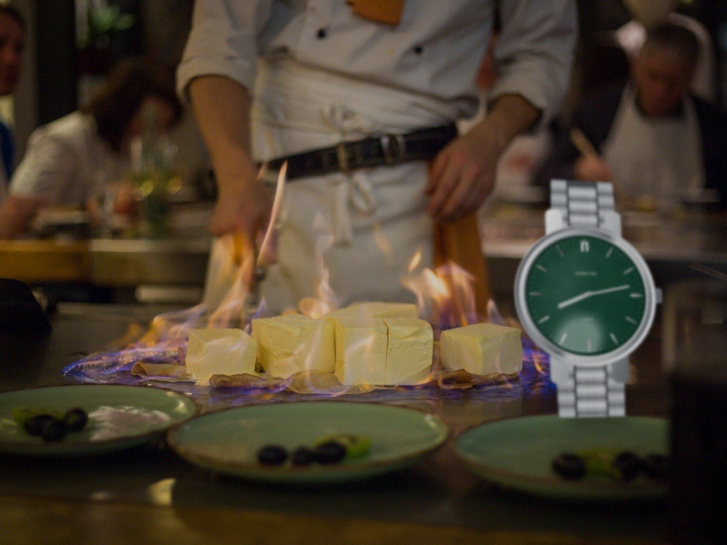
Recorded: h=8 m=13
